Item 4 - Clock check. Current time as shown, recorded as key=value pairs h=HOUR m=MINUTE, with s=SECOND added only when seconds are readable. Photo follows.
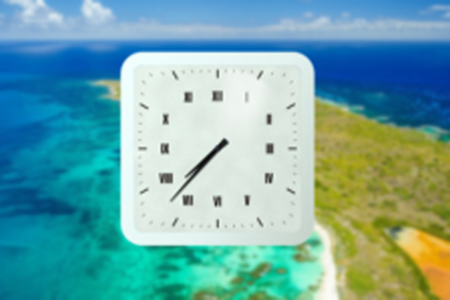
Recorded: h=7 m=37
